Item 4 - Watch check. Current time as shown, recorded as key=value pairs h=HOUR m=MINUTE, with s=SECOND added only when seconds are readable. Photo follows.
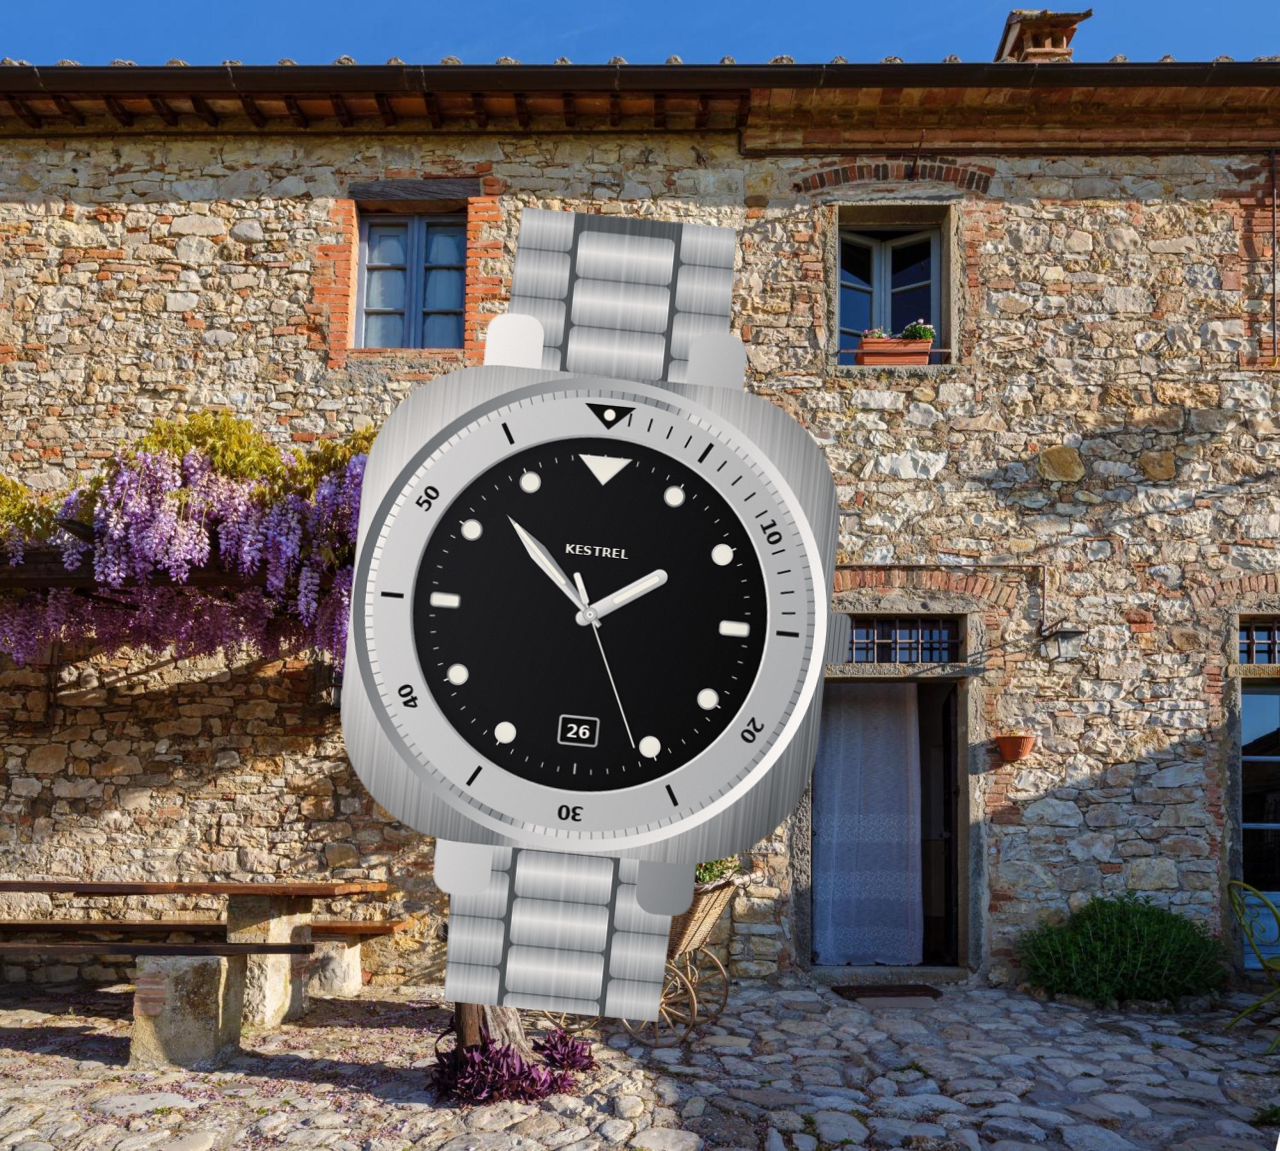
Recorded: h=1 m=52 s=26
